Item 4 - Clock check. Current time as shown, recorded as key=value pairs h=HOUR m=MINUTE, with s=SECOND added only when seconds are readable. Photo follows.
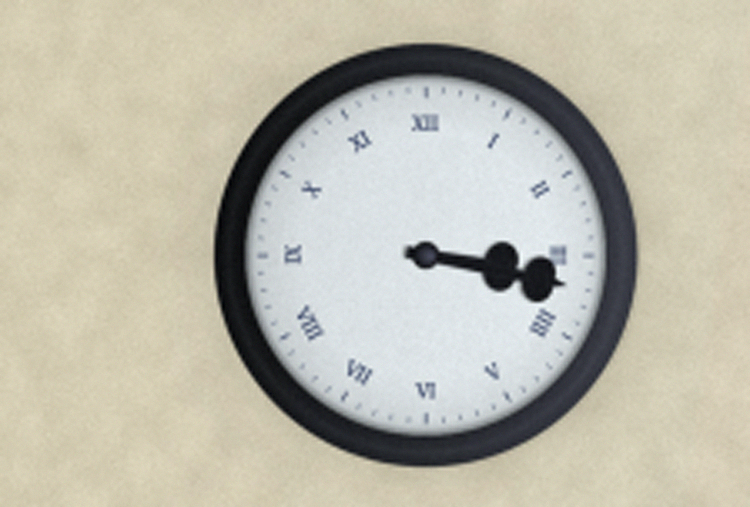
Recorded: h=3 m=17
